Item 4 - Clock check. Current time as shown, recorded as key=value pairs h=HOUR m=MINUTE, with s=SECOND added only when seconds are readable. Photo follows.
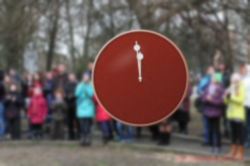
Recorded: h=11 m=59
